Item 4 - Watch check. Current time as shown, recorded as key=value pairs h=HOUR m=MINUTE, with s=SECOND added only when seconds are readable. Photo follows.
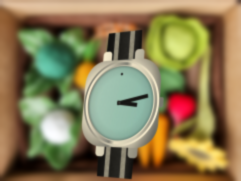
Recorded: h=3 m=13
